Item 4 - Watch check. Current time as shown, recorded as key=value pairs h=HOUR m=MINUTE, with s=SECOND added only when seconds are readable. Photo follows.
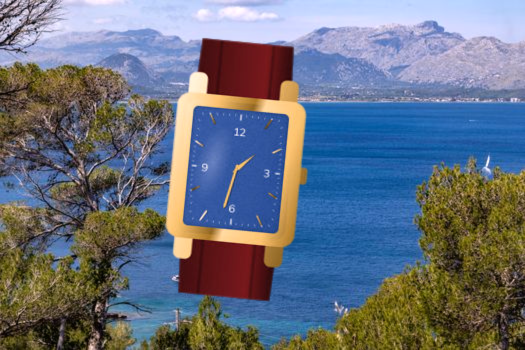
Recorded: h=1 m=32
